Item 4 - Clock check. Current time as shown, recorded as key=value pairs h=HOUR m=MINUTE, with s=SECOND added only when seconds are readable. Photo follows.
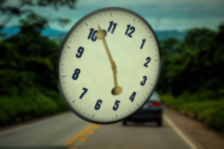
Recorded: h=4 m=52
